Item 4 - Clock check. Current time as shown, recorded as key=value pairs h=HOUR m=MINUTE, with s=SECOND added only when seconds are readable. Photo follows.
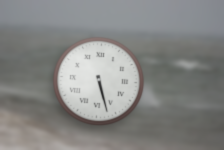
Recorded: h=5 m=27
